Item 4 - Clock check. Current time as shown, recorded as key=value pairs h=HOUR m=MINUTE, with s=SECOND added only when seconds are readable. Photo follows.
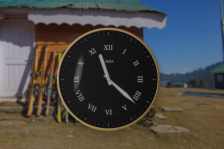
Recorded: h=11 m=22
